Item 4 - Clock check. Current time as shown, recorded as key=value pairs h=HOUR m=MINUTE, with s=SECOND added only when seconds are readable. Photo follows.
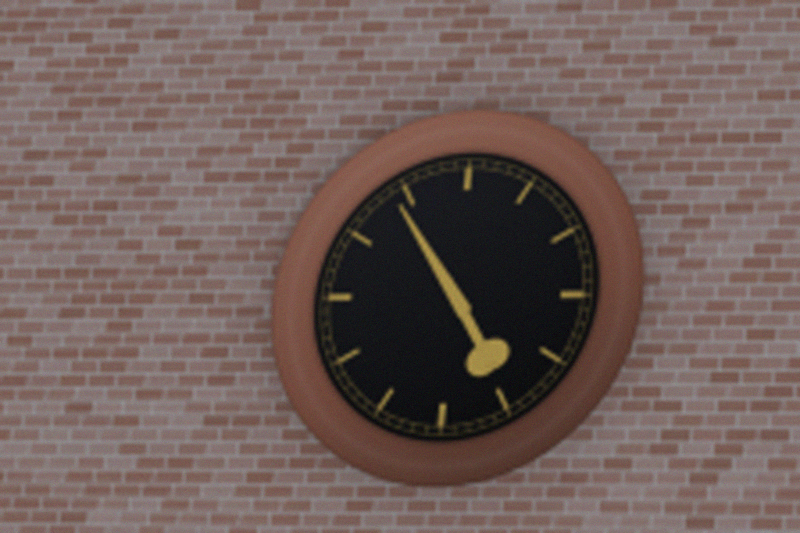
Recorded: h=4 m=54
